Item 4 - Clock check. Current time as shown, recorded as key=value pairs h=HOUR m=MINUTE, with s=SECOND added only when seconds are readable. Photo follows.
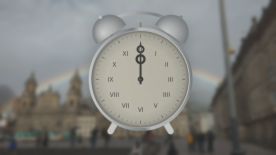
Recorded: h=12 m=0
